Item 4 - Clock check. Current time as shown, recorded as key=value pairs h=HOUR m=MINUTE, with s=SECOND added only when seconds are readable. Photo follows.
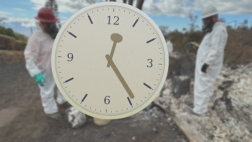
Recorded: h=12 m=24
